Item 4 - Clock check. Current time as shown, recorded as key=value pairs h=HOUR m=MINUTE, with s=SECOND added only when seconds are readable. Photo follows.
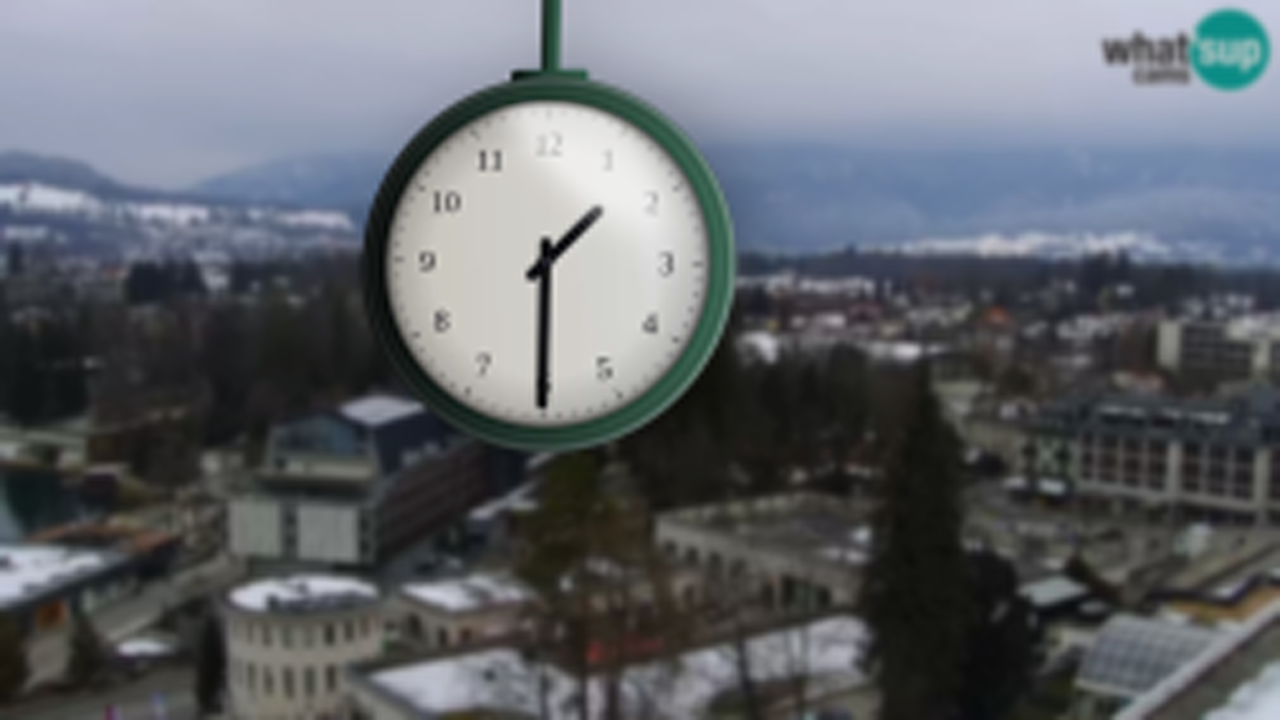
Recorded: h=1 m=30
